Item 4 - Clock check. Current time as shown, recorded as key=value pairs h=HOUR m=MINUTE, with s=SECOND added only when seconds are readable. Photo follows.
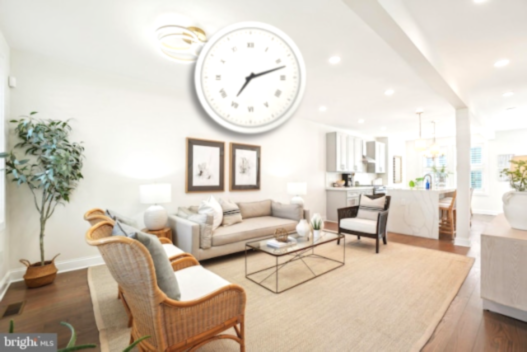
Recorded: h=7 m=12
